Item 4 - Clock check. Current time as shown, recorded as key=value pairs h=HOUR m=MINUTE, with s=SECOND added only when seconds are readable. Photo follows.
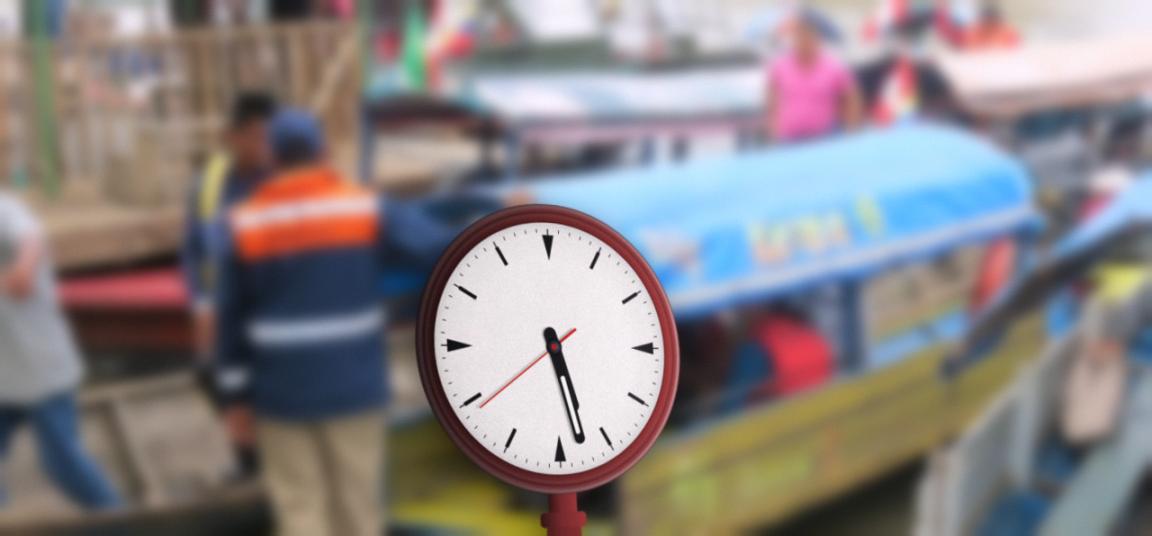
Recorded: h=5 m=27 s=39
